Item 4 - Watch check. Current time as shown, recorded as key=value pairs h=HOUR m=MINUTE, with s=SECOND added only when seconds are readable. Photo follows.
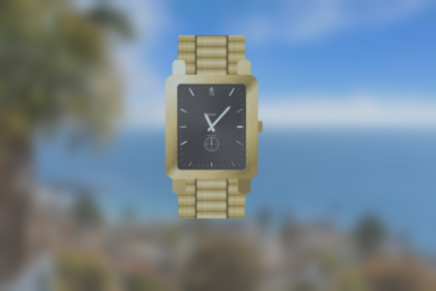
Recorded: h=11 m=7
